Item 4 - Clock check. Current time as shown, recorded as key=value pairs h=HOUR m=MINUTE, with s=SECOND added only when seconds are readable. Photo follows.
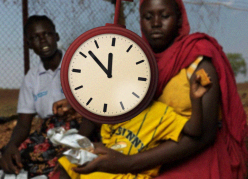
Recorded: h=11 m=52
